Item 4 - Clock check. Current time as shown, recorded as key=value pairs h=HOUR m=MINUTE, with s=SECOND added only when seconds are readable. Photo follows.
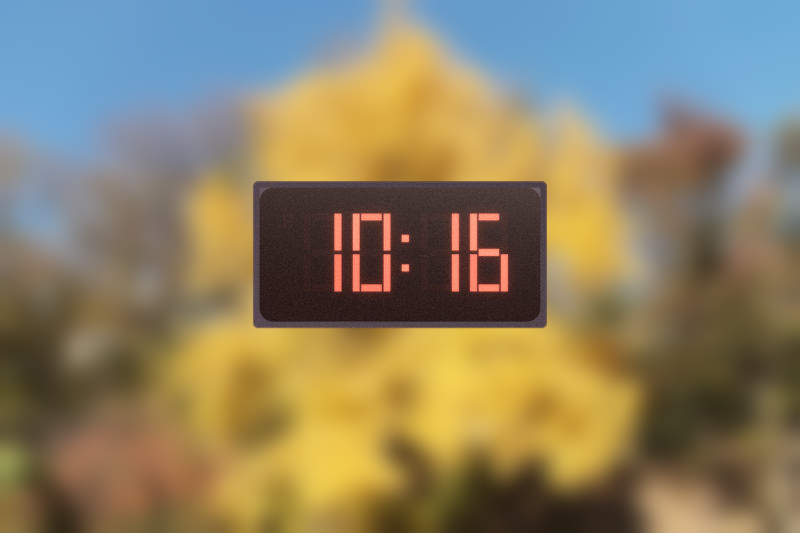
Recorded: h=10 m=16
